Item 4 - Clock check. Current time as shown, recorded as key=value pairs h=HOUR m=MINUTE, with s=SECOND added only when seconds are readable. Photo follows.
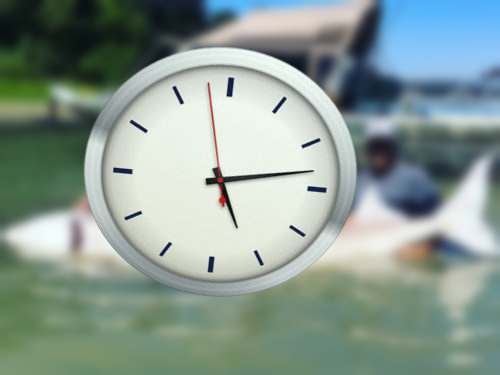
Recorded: h=5 m=12 s=58
